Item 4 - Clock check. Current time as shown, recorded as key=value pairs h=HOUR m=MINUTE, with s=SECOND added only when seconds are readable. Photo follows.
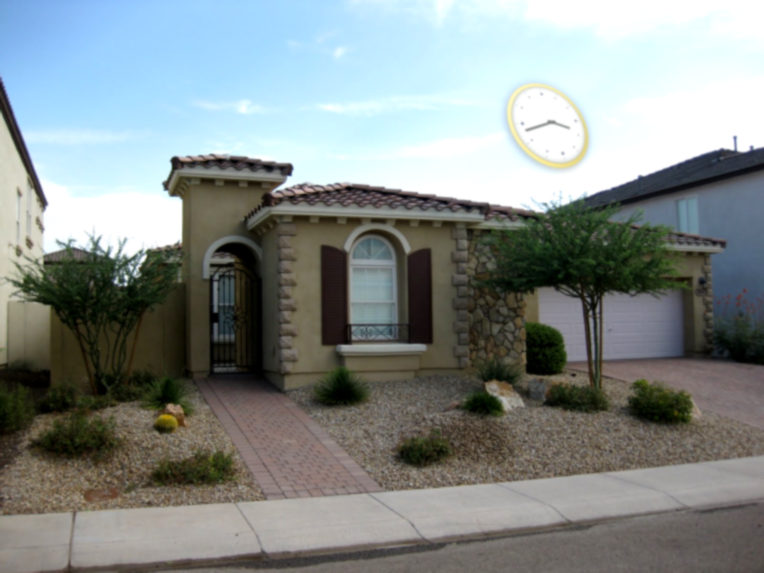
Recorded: h=3 m=43
